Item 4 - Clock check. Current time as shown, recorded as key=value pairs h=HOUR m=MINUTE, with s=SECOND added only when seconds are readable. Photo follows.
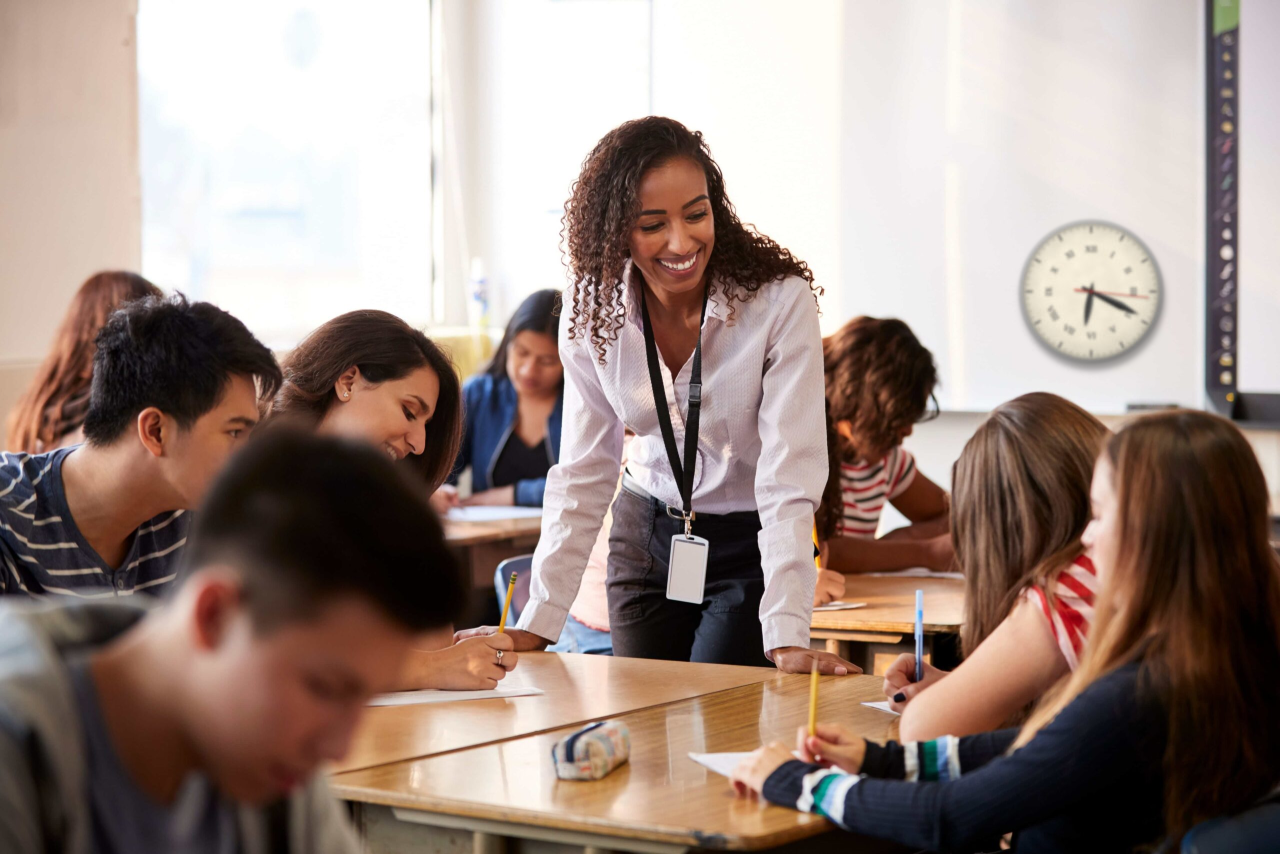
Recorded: h=6 m=19 s=16
